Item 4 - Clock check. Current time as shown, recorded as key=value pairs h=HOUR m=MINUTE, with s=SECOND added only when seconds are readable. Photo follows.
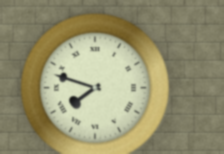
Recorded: h=7 m=48
